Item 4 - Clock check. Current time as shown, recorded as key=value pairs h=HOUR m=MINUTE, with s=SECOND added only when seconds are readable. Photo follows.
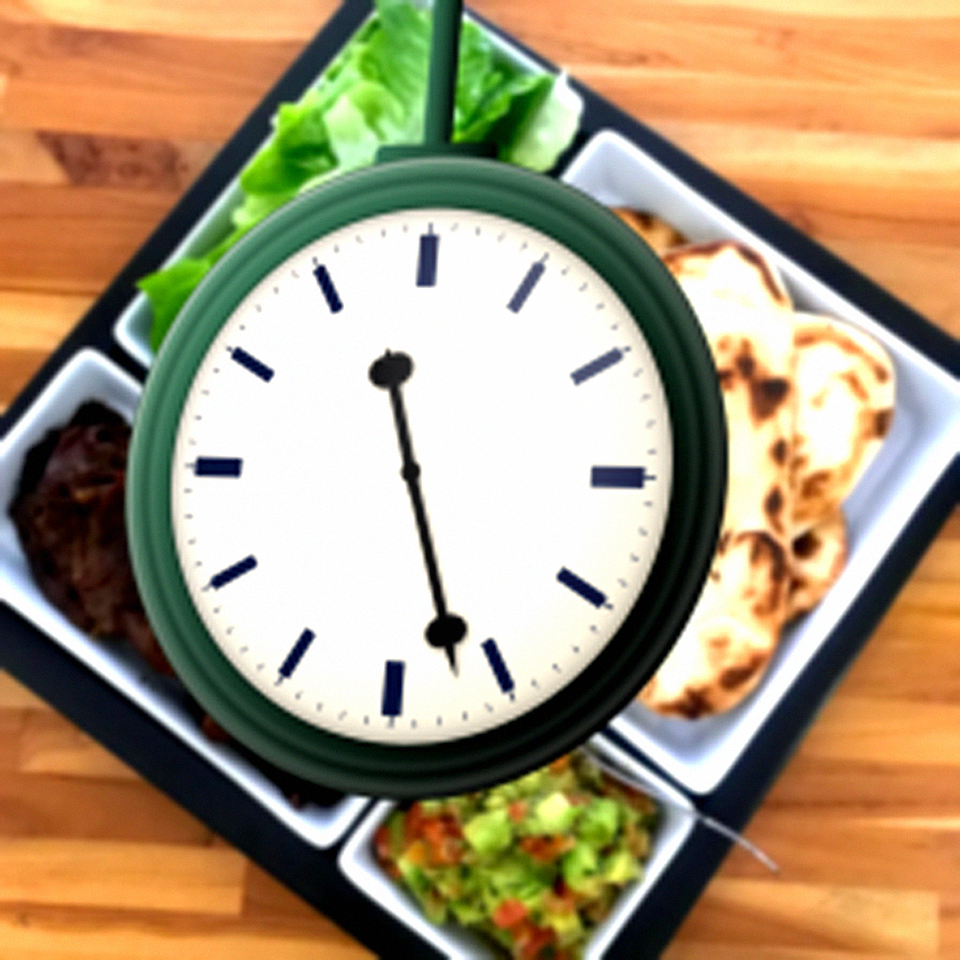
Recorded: h=11 m=27
